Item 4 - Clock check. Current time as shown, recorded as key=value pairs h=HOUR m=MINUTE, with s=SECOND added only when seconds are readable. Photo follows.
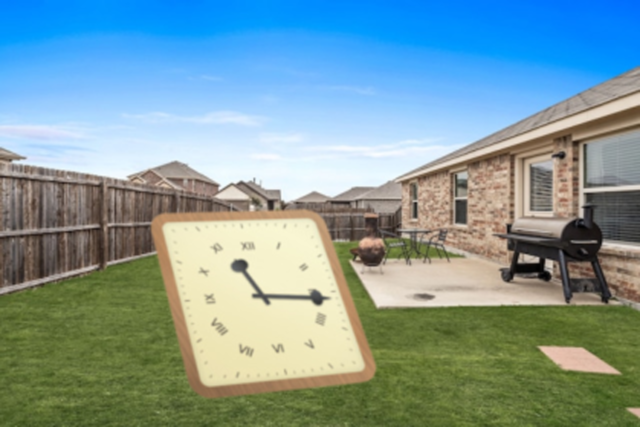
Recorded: h=11 m=16
